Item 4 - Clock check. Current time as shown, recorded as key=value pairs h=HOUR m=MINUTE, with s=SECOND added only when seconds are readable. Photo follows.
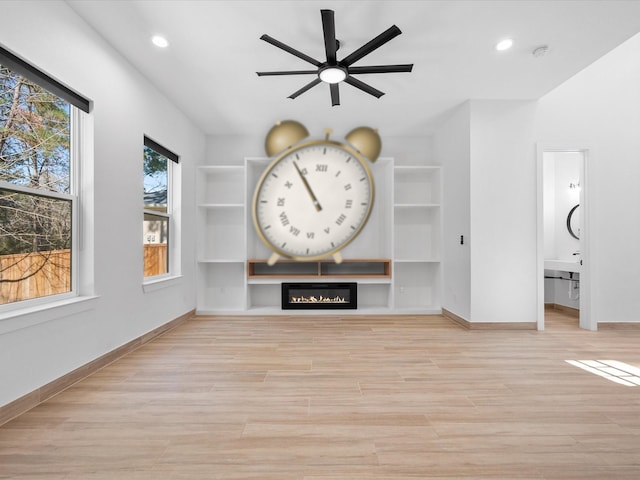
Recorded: h=10 m=54
